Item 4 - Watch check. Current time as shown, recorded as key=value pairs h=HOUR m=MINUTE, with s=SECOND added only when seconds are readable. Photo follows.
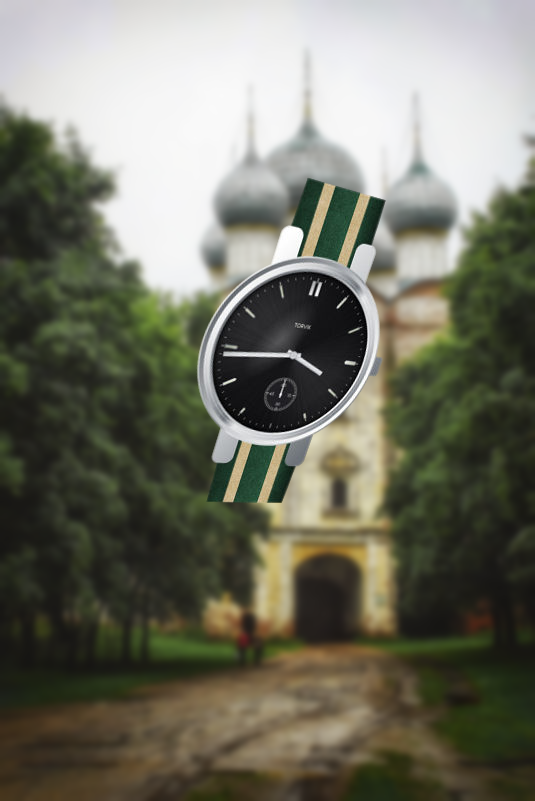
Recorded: h=3 m=44
